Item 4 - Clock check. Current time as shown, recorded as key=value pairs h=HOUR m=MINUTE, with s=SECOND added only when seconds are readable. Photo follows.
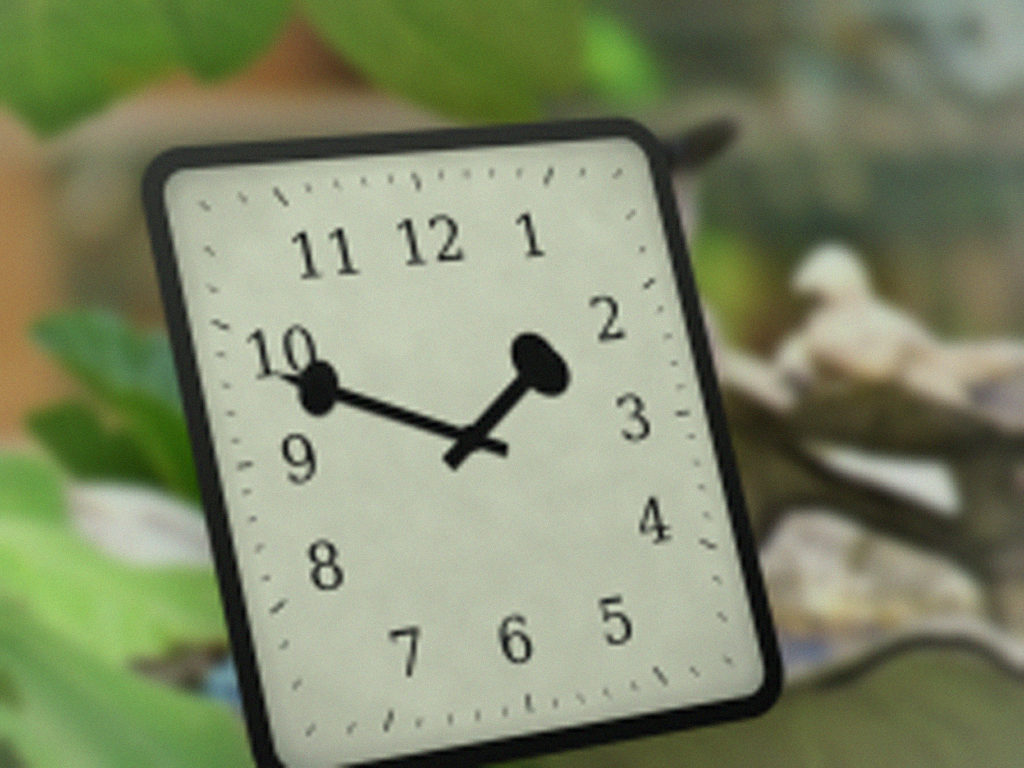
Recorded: h=1 m=49
